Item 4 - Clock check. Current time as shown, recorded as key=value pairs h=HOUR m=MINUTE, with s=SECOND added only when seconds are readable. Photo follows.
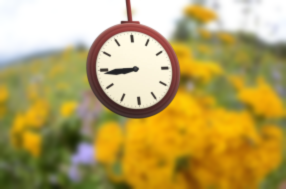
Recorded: h=8 m=44
